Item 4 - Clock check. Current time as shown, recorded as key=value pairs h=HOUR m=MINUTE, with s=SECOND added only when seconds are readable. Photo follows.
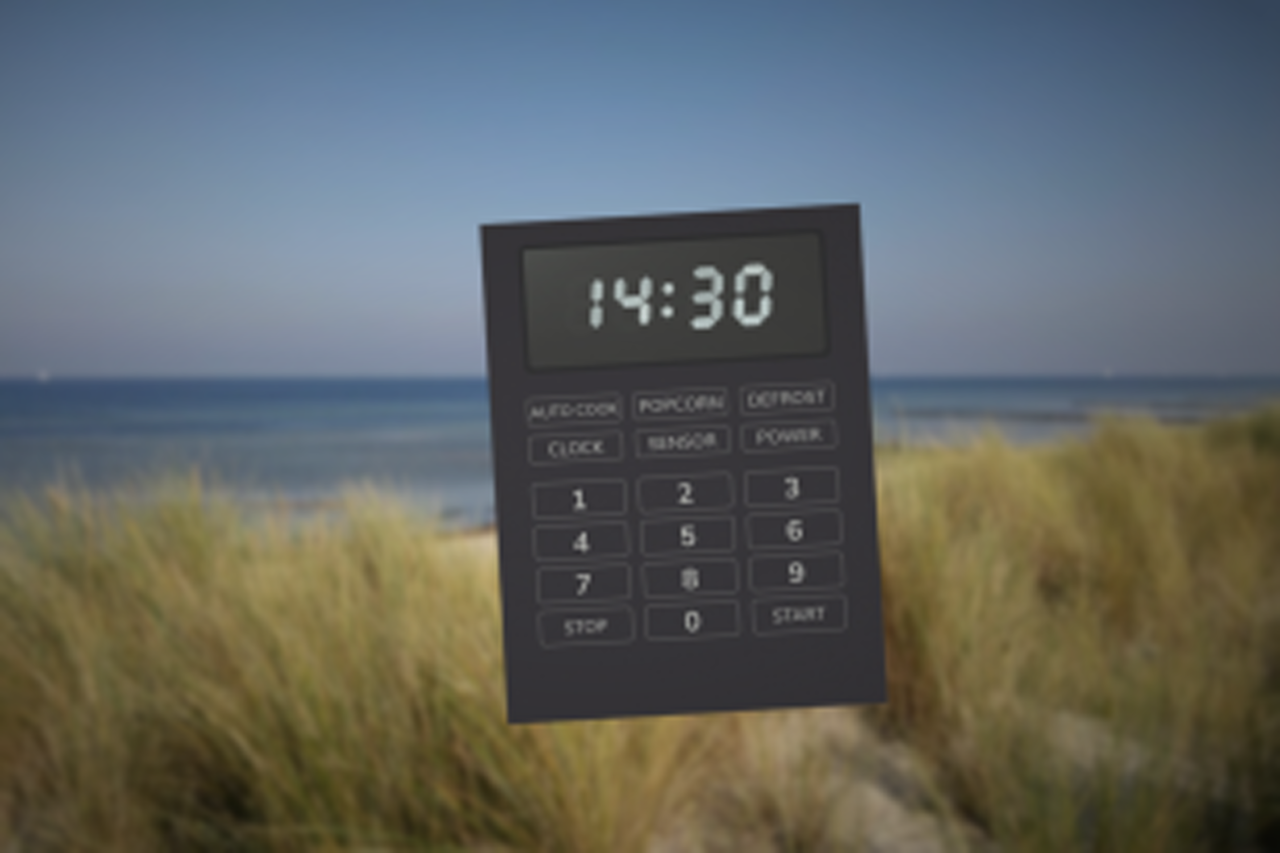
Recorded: h=14 m=30
